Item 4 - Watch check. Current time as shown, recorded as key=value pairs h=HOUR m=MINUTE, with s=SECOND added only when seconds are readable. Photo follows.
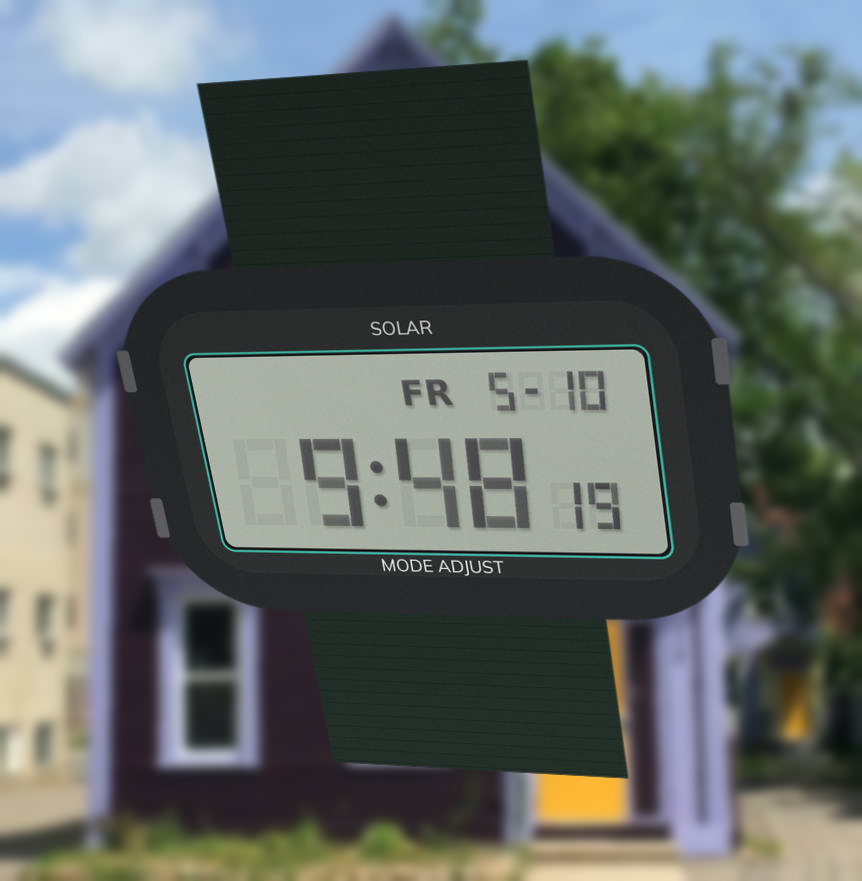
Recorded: h=9 m=48 s=19
